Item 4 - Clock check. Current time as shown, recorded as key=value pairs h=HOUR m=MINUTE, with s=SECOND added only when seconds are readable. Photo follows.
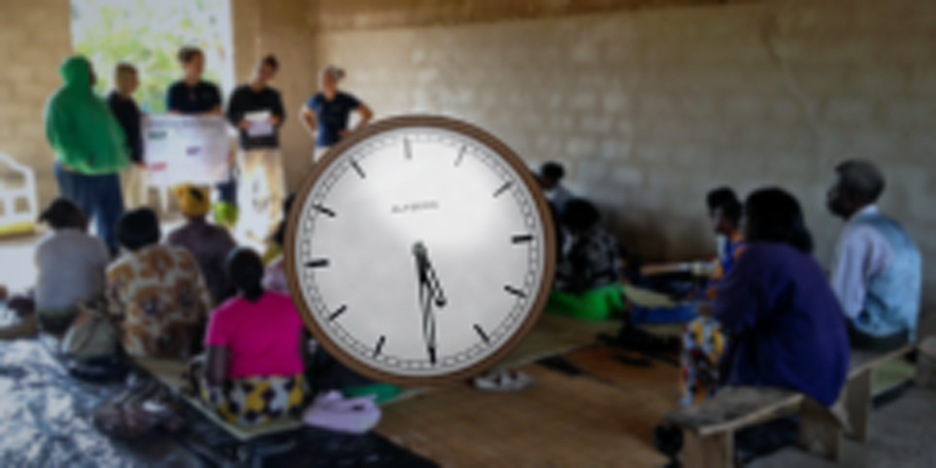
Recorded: h=5 m=30
